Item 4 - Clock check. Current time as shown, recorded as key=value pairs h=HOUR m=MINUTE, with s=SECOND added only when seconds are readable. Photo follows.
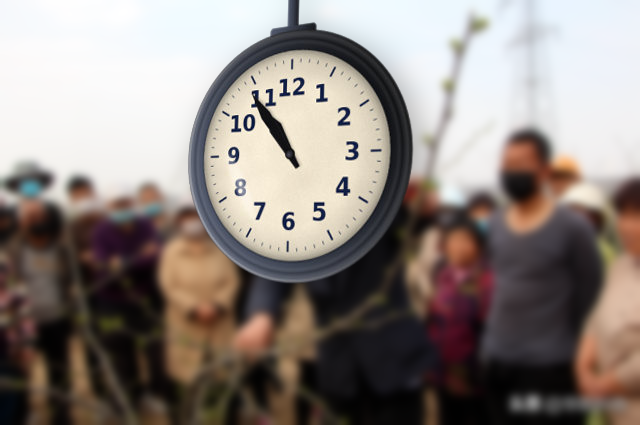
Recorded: h=10 m=54
